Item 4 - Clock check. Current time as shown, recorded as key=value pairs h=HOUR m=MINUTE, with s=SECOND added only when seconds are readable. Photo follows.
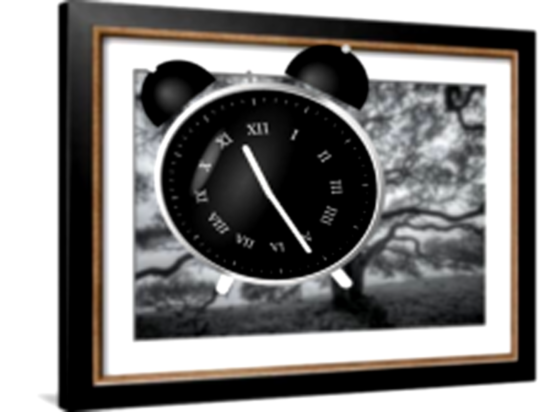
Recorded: h=11 m=26
